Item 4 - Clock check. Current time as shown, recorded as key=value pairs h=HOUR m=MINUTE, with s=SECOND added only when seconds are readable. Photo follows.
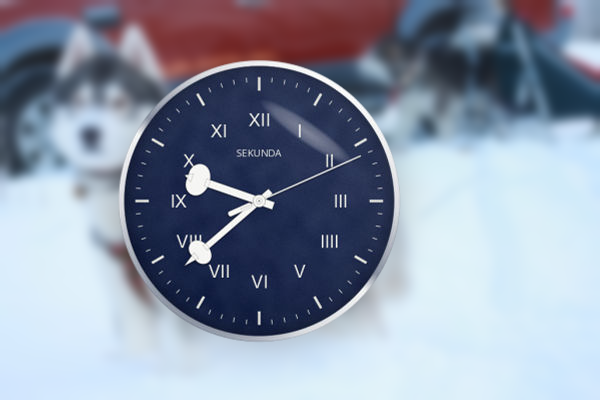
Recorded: h=9 m=38 s=11
